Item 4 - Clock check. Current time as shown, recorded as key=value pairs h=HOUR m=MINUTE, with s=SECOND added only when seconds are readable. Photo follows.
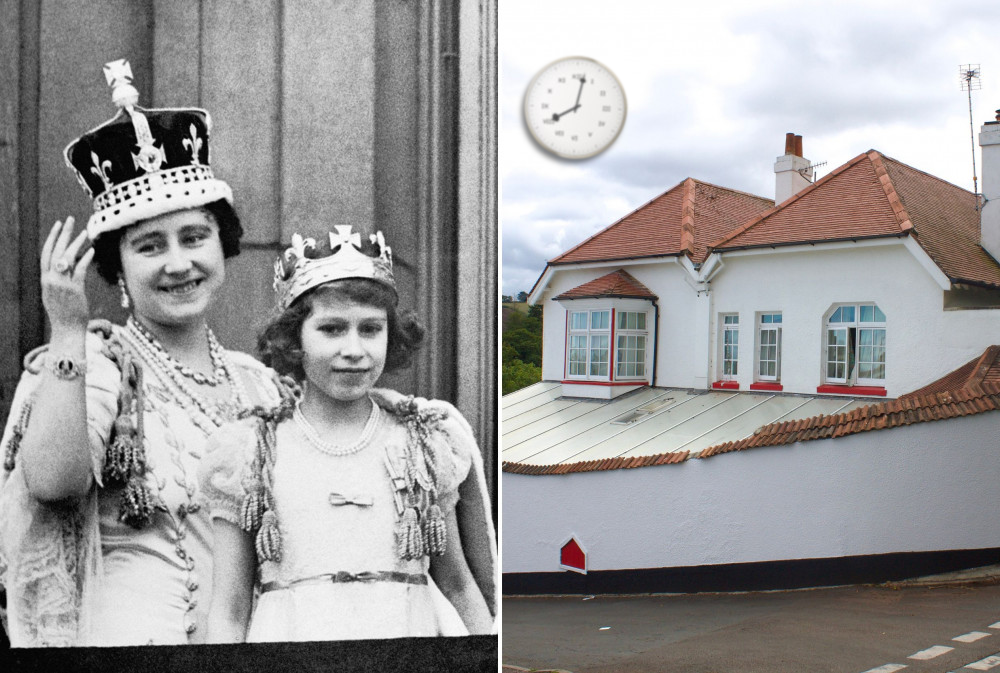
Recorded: h=8 m=2
